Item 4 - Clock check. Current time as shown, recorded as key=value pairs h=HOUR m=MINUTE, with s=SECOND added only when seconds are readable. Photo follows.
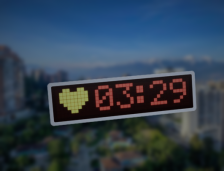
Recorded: h=3 m=29
